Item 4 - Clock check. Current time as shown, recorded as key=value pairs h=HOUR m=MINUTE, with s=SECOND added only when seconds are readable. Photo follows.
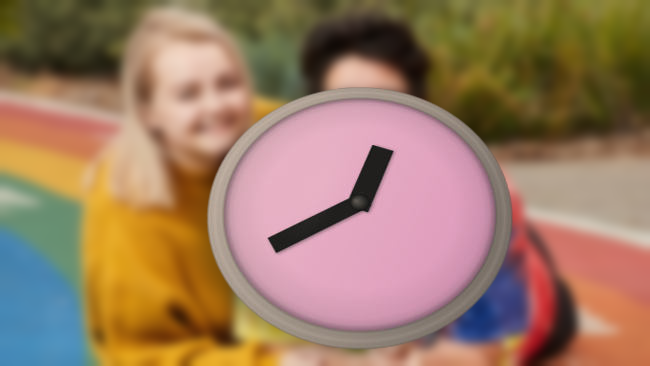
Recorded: h=12 m=40
